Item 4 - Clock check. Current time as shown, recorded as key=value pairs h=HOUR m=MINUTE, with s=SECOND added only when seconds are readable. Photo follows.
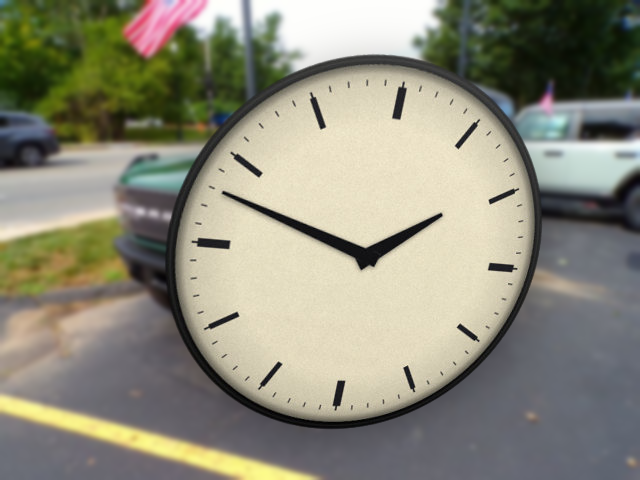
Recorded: h=1 m=48
